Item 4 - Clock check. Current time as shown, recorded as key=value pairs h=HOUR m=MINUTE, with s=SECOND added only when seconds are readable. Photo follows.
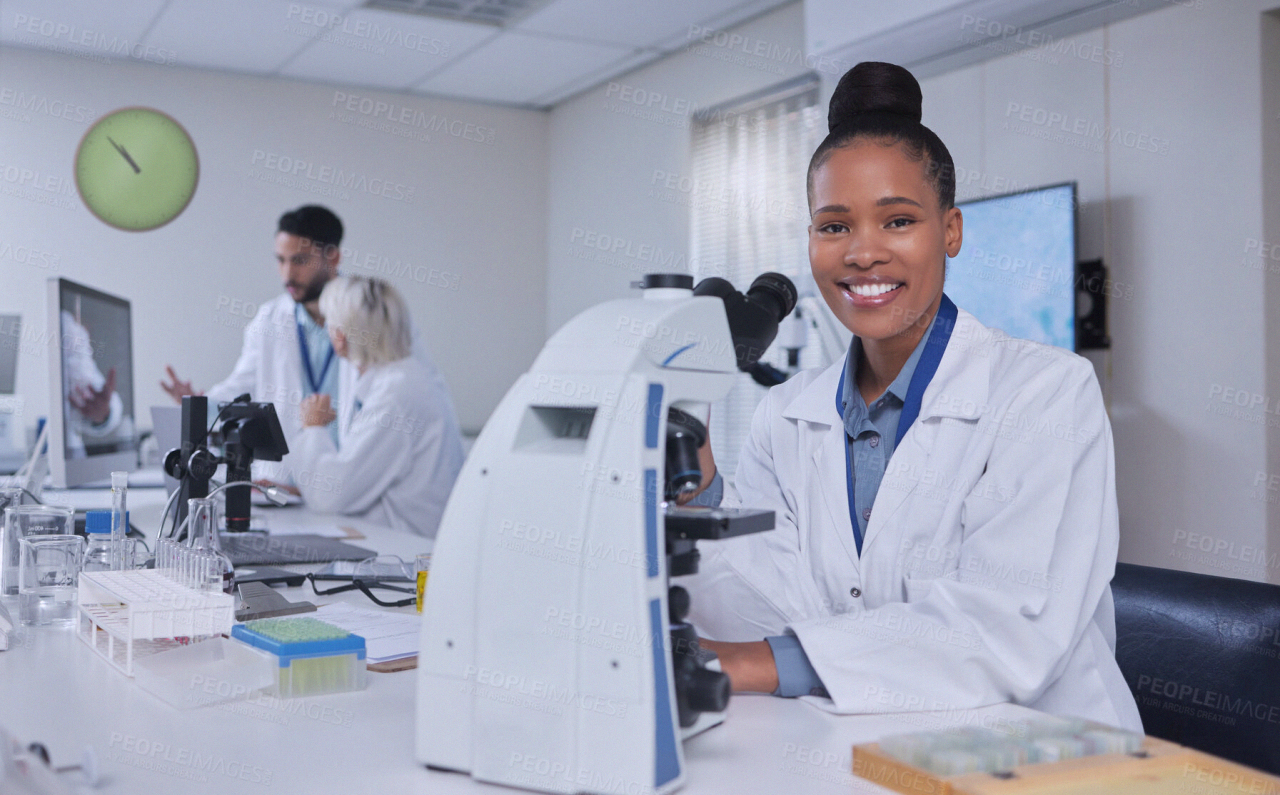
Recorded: h=10 m=53
